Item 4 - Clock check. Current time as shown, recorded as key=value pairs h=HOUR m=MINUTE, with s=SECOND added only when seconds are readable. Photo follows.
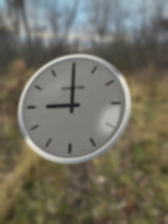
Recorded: h=9 m=0
